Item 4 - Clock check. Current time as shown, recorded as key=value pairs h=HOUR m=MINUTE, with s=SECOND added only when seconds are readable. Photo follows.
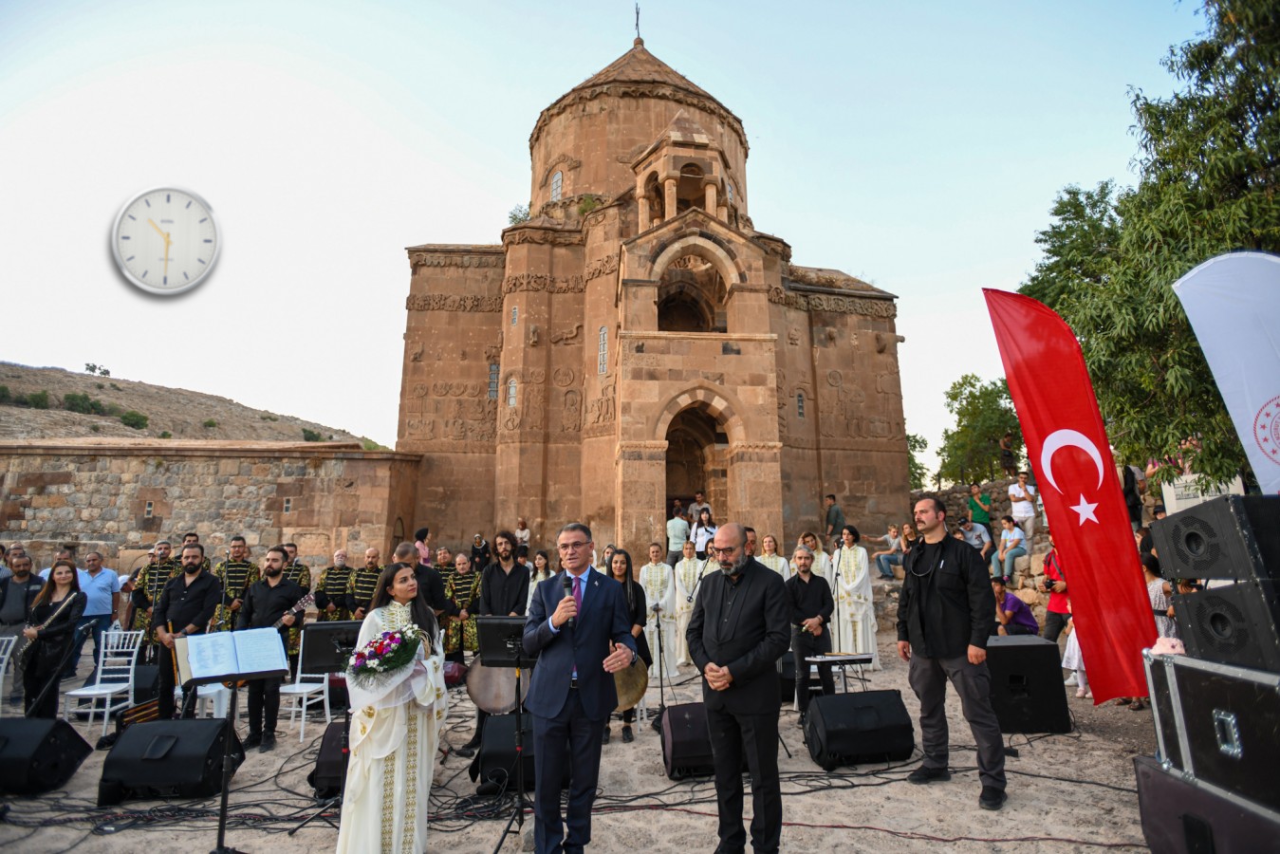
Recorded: h=10 m=30
